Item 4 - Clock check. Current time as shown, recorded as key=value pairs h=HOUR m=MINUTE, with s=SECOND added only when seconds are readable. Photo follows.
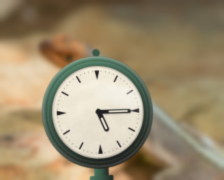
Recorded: h=5 m=15
